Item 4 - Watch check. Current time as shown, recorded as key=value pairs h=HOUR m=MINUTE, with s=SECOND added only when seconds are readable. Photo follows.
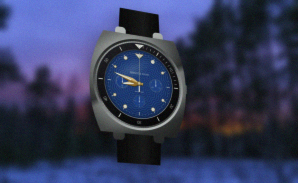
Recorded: h=8 m=48
